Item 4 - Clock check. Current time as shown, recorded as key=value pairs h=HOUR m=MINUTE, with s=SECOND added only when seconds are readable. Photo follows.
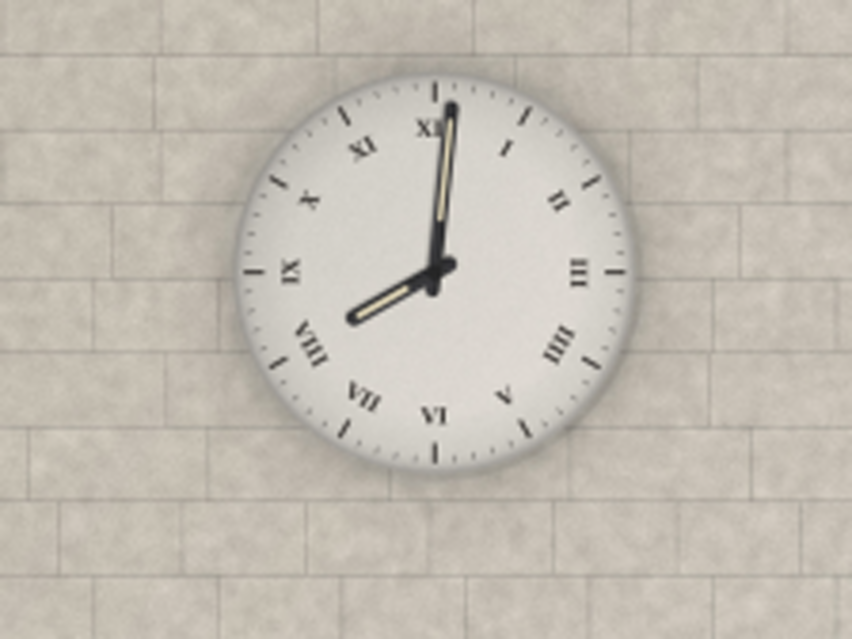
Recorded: h=8 m=1
